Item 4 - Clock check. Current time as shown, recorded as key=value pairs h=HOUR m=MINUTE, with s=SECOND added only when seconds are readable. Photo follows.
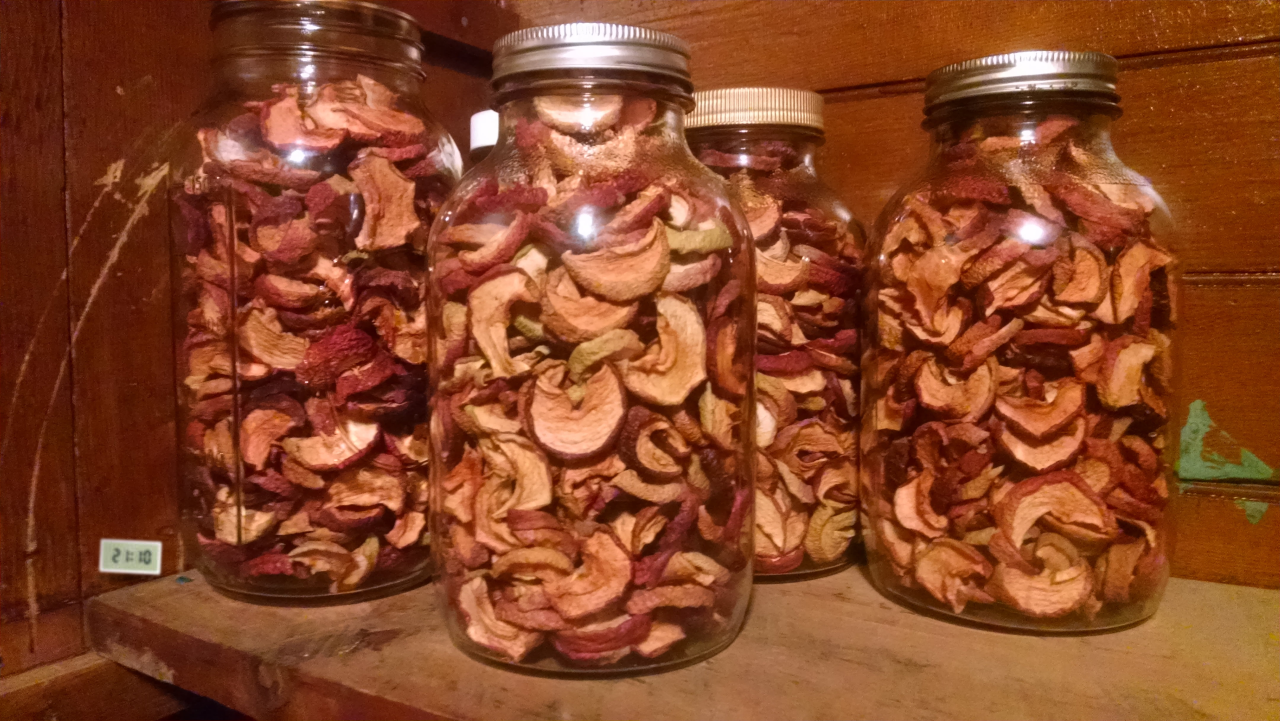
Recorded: h=21 m=10
